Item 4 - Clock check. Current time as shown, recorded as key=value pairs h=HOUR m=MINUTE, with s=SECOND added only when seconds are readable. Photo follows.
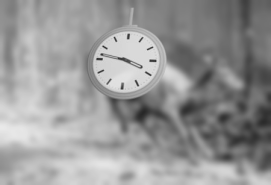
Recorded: h=3 m=47
